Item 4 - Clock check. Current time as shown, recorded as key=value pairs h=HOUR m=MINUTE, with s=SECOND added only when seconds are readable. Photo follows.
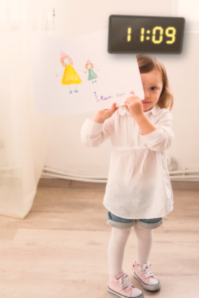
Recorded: h=11 m=9
